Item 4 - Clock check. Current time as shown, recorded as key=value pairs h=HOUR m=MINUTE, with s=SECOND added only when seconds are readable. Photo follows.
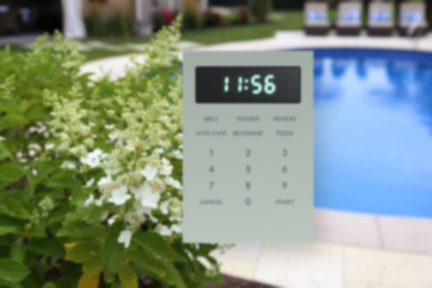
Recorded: h=11 m=56
